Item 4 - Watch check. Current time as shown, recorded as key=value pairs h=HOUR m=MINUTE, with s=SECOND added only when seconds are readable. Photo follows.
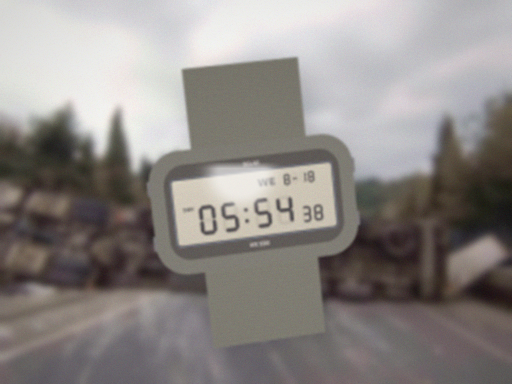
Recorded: h=5 m=54 s=38
